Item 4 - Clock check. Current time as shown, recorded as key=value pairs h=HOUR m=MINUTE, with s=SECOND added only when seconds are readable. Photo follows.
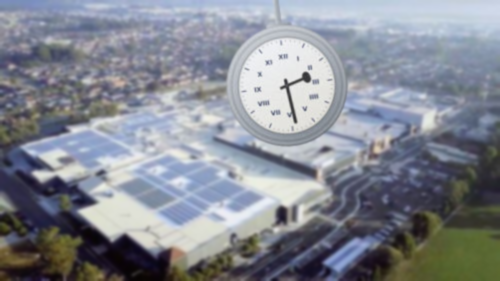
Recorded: h=2 m=29
